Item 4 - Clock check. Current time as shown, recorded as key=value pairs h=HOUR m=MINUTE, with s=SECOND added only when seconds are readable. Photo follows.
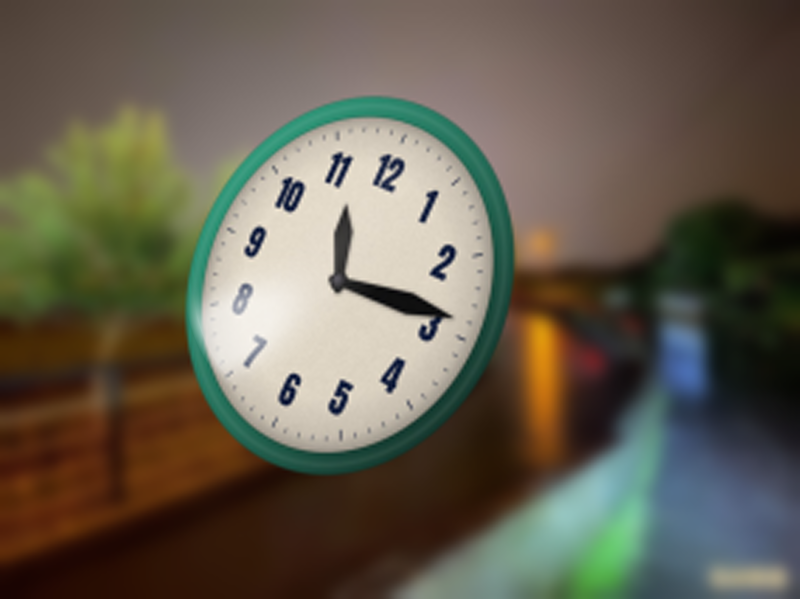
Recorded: h=11 m=14
